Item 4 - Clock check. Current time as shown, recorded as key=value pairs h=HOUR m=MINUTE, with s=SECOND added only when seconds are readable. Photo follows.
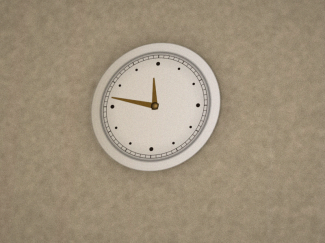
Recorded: h=11 m=47
